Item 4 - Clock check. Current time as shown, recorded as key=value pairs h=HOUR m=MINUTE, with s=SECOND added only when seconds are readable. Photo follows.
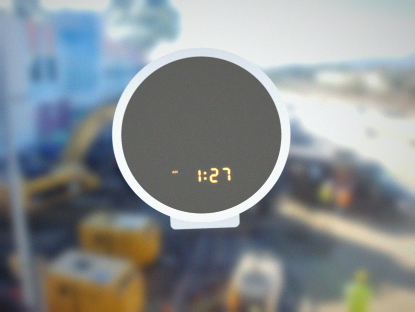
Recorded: h=1 m=27
